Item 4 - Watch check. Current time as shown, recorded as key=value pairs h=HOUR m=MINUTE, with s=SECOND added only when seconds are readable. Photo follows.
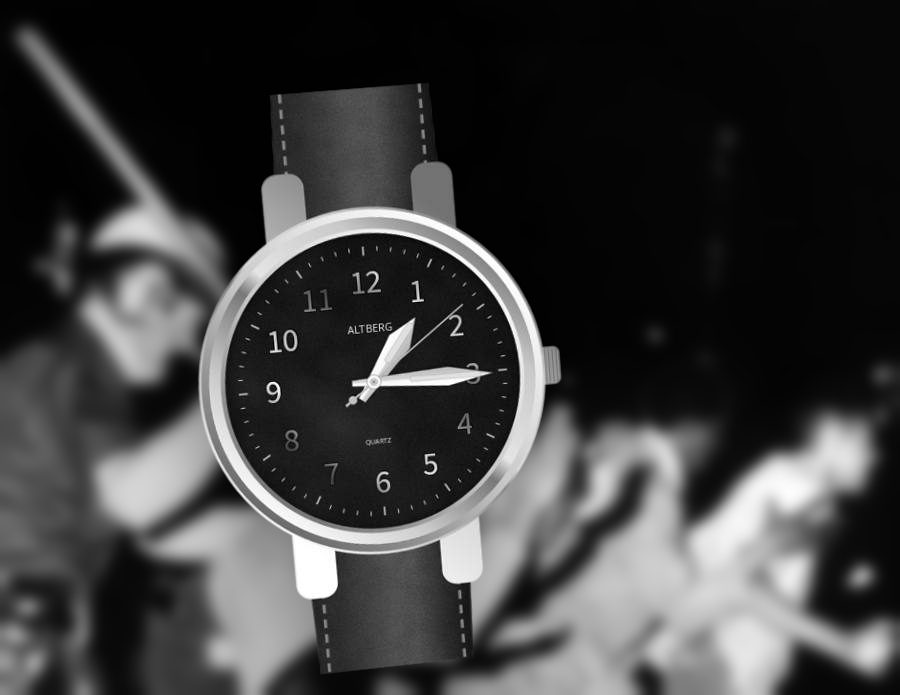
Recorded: h=1 m=15 s=9
